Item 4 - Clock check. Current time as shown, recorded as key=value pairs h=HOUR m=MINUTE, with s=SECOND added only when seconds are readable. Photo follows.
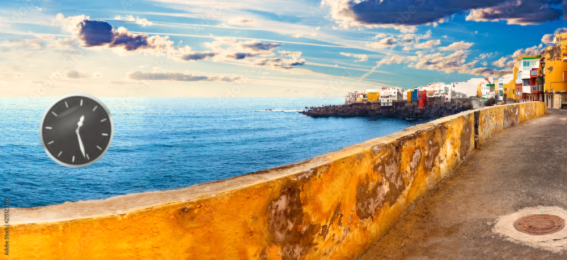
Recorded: h=12 m=26
